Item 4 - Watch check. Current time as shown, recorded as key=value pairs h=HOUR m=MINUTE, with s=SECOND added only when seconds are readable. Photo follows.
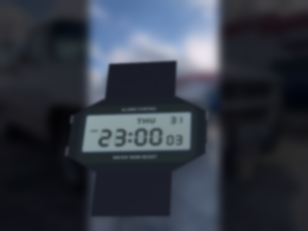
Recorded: h=23 m=0
